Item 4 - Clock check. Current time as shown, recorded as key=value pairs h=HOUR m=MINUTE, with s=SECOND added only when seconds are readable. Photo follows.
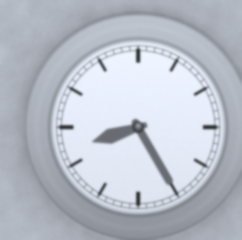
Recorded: h=8 m=25
